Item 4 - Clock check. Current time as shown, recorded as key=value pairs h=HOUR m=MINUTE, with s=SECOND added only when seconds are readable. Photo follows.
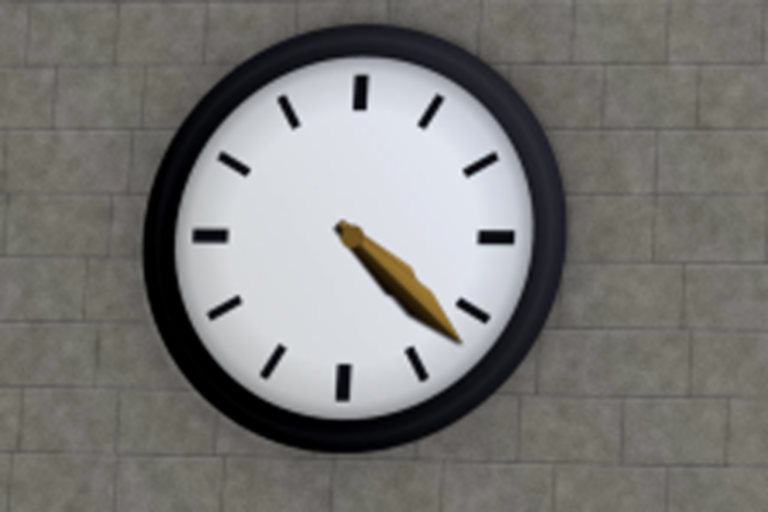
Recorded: h=4 m=22
